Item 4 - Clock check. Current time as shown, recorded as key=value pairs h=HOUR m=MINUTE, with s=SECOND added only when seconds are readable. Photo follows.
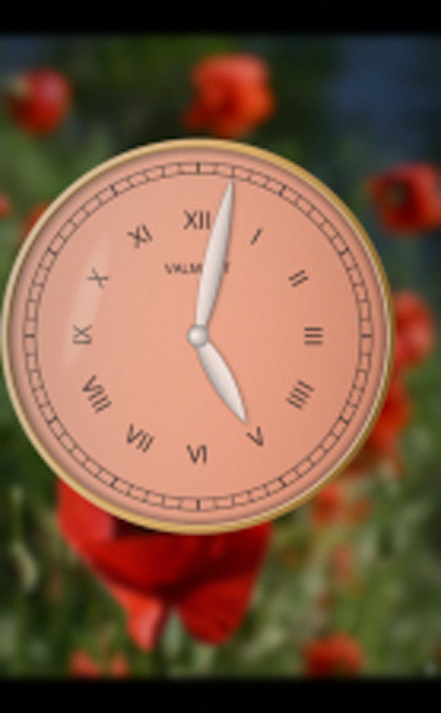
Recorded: h=5 m=2
